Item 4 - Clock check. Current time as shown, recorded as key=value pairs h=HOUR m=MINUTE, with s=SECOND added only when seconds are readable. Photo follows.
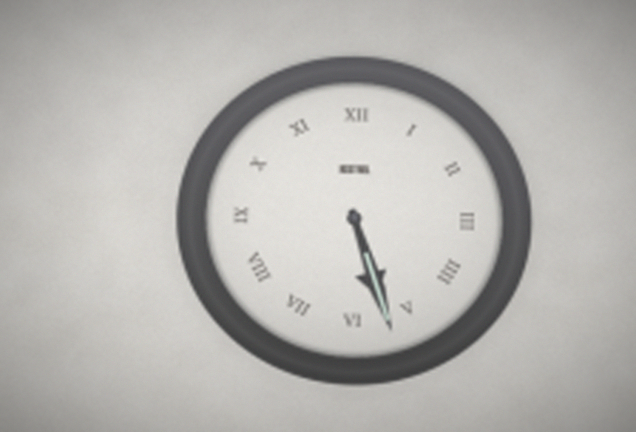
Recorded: h=5 m=27
